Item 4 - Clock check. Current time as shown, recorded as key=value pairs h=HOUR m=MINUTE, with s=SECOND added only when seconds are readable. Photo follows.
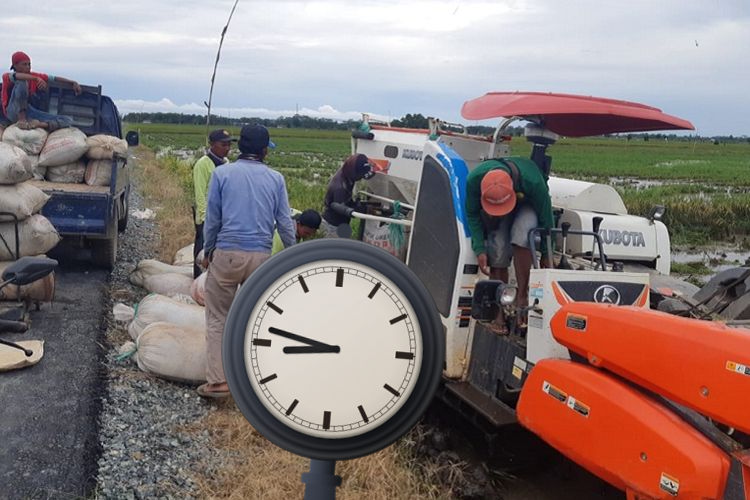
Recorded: h=8 m=47
